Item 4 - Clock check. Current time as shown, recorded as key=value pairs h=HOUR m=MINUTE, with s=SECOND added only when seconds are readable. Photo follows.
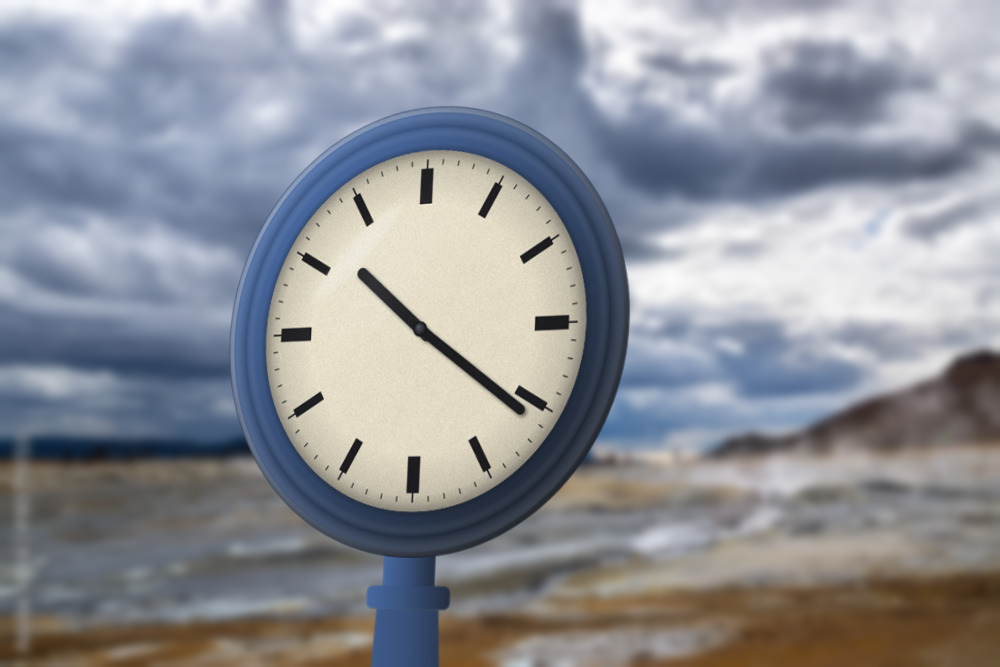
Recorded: h=10 m=21
